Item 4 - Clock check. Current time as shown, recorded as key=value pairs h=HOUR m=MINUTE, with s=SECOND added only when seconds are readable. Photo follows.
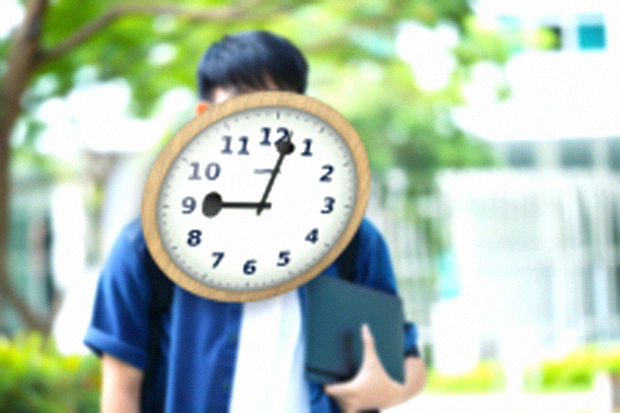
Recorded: h=9 m=2
